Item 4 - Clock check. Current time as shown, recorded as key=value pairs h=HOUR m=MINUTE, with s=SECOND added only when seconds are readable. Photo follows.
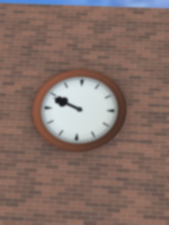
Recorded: h=9 m=49
